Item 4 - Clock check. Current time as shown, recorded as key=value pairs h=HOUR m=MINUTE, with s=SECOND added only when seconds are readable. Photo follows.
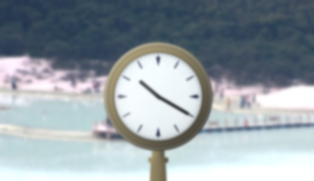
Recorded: h=10 m=20
